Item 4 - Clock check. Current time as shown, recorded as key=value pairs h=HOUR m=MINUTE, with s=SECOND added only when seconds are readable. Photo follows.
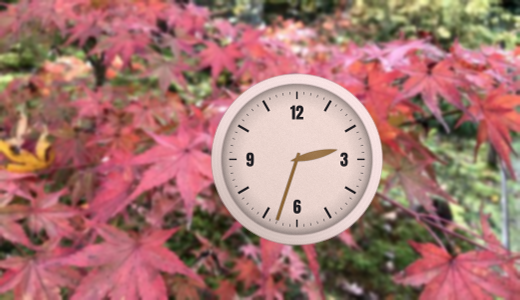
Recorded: h=2 m=33
